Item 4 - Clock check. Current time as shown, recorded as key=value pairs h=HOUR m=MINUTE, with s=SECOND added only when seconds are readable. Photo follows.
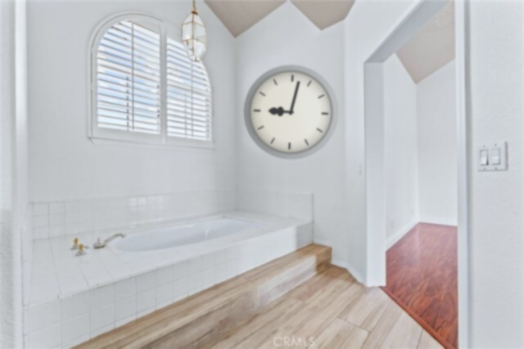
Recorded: h=9 m=2
